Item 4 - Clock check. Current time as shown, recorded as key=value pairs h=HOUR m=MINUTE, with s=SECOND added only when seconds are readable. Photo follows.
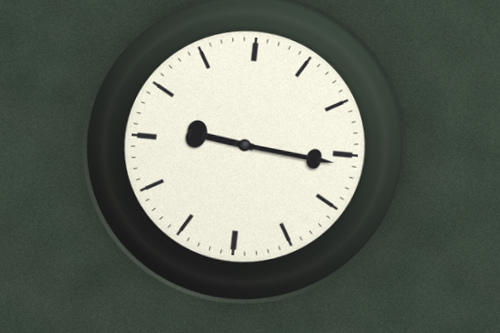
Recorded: h=9 m=16
